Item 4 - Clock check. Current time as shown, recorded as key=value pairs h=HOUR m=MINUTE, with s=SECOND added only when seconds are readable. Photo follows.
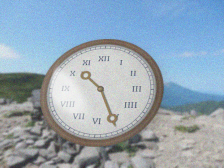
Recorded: h=10 m=26
